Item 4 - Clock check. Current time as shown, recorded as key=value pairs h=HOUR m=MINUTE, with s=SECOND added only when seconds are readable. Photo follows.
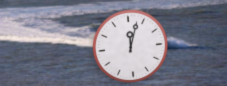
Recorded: h=12 m=3
